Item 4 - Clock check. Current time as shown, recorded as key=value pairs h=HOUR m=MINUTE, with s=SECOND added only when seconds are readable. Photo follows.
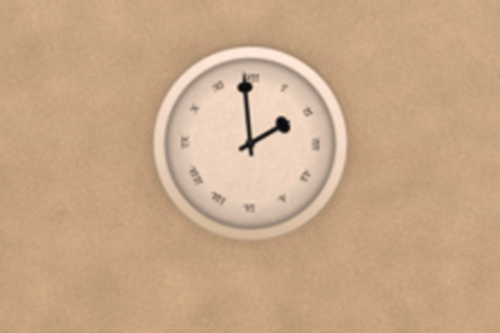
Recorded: h=1 m=59
